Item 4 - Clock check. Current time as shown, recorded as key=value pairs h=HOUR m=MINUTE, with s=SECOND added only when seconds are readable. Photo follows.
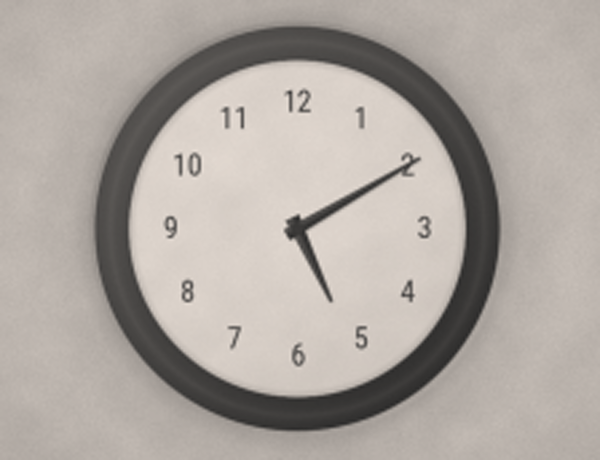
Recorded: h=5 m=10
